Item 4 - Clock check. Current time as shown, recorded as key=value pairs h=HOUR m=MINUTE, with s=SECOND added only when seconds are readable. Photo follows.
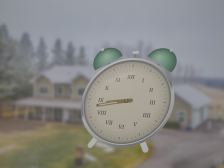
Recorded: h=8 m=43
